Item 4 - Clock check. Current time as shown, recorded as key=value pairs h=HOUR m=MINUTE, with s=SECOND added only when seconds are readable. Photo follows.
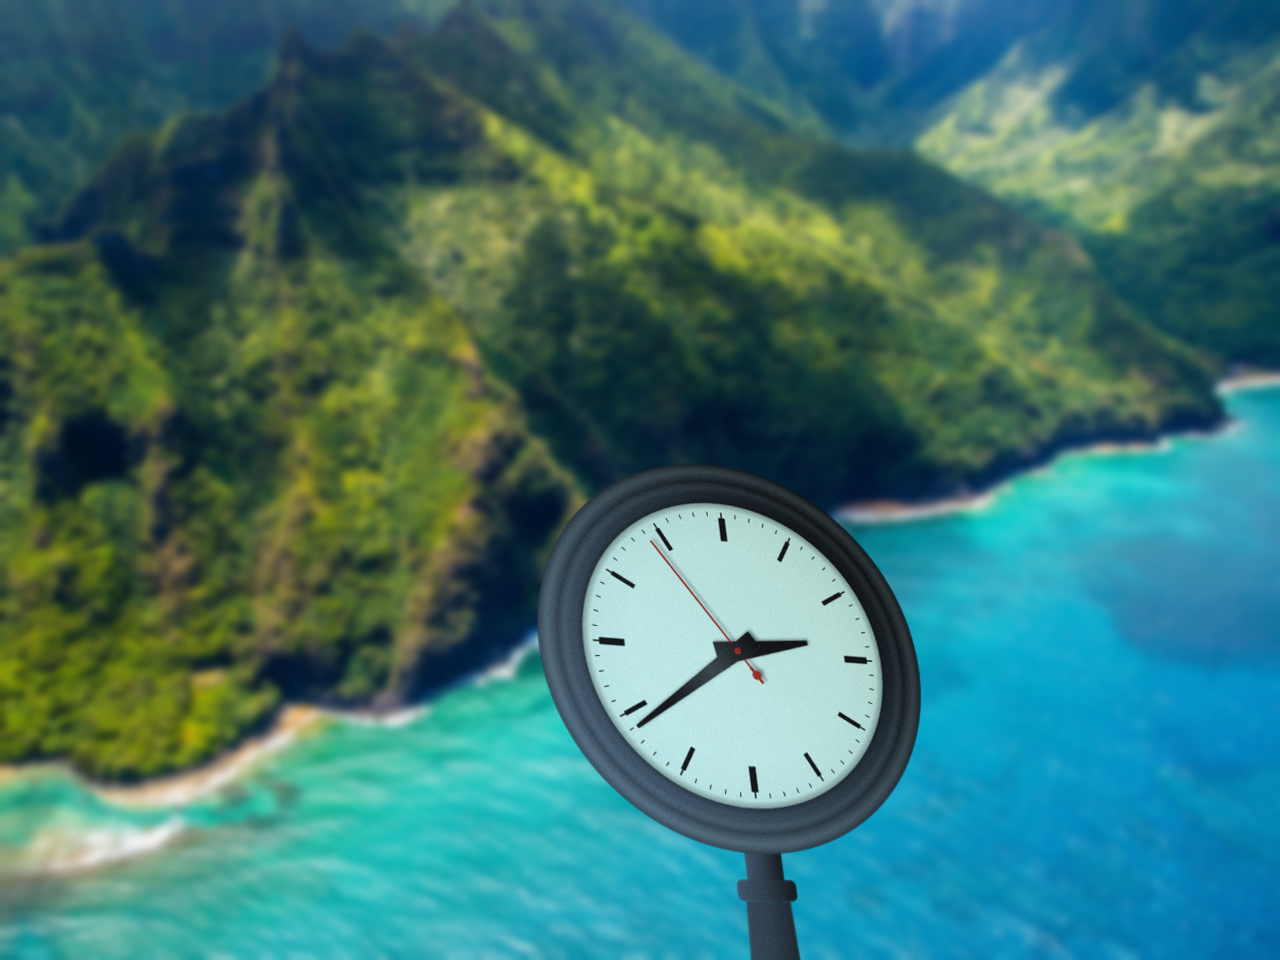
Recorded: h=2 m=38 s=54
